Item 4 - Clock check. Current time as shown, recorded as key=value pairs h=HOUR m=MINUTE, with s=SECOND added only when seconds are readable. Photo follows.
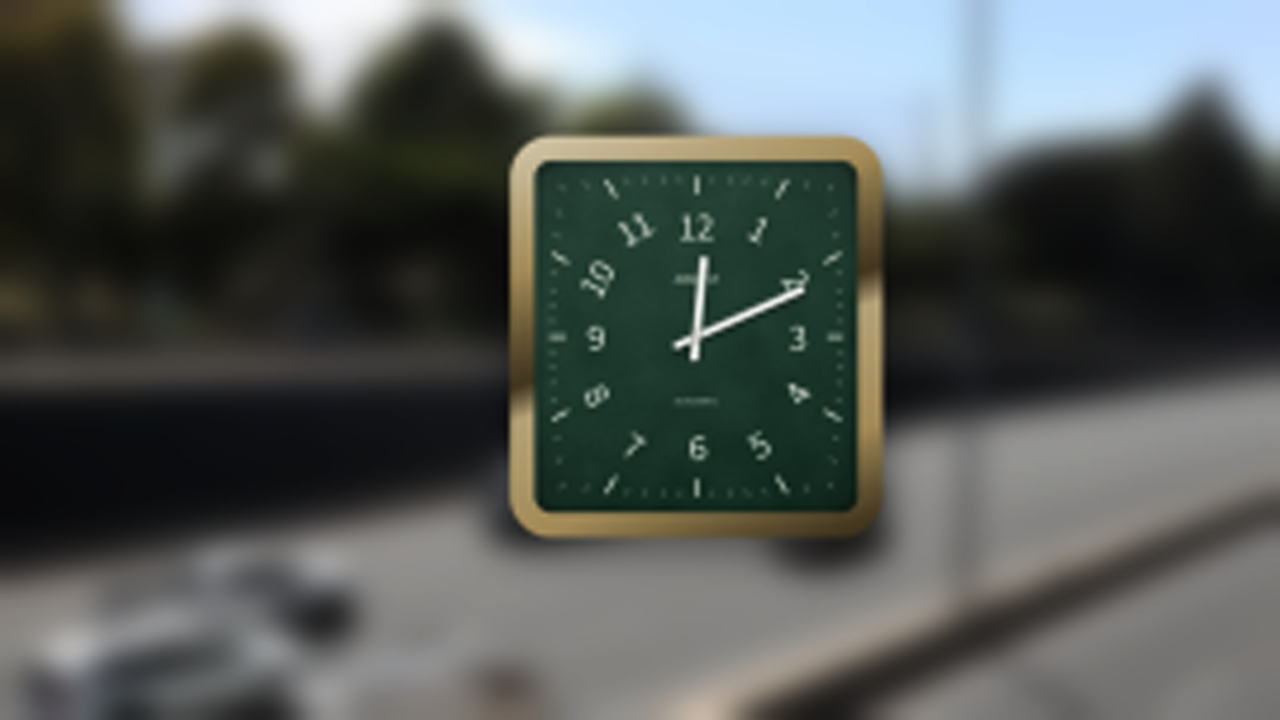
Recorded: h=12 m=11
